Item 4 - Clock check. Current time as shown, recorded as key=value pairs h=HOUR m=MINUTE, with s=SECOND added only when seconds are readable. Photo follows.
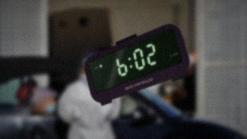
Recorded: h=6 m=2
